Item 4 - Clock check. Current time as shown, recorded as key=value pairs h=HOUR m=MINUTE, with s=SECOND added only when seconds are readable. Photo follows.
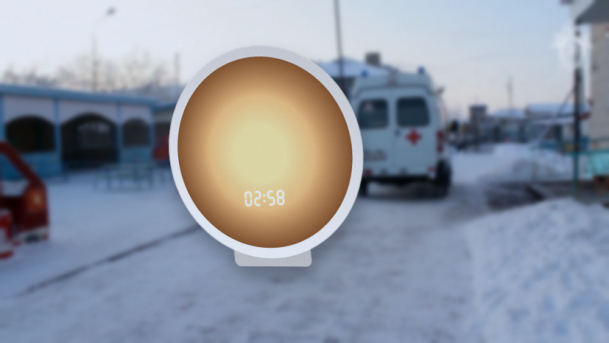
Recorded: h=2 m=58
